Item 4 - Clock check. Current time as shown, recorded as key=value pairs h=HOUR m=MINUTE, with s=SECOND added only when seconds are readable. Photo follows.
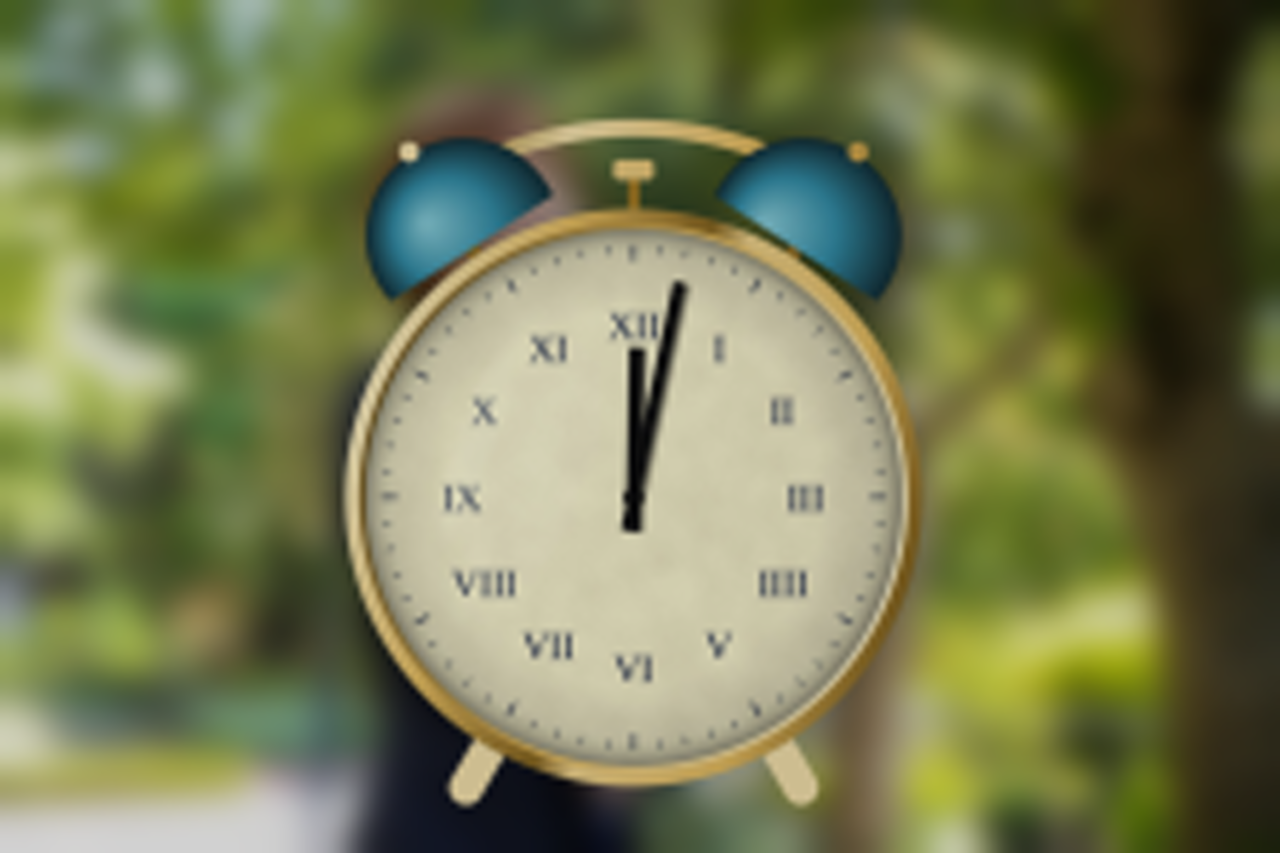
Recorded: h=12 m=2
